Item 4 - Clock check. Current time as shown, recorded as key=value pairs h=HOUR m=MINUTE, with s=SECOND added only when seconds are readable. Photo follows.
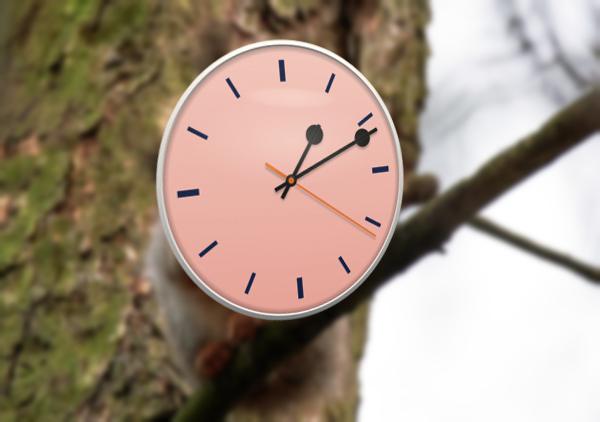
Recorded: h=1 m=11 s=21
